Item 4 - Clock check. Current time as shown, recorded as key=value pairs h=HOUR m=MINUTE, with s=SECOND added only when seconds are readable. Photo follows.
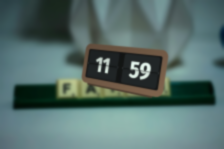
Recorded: h=11 m=59
